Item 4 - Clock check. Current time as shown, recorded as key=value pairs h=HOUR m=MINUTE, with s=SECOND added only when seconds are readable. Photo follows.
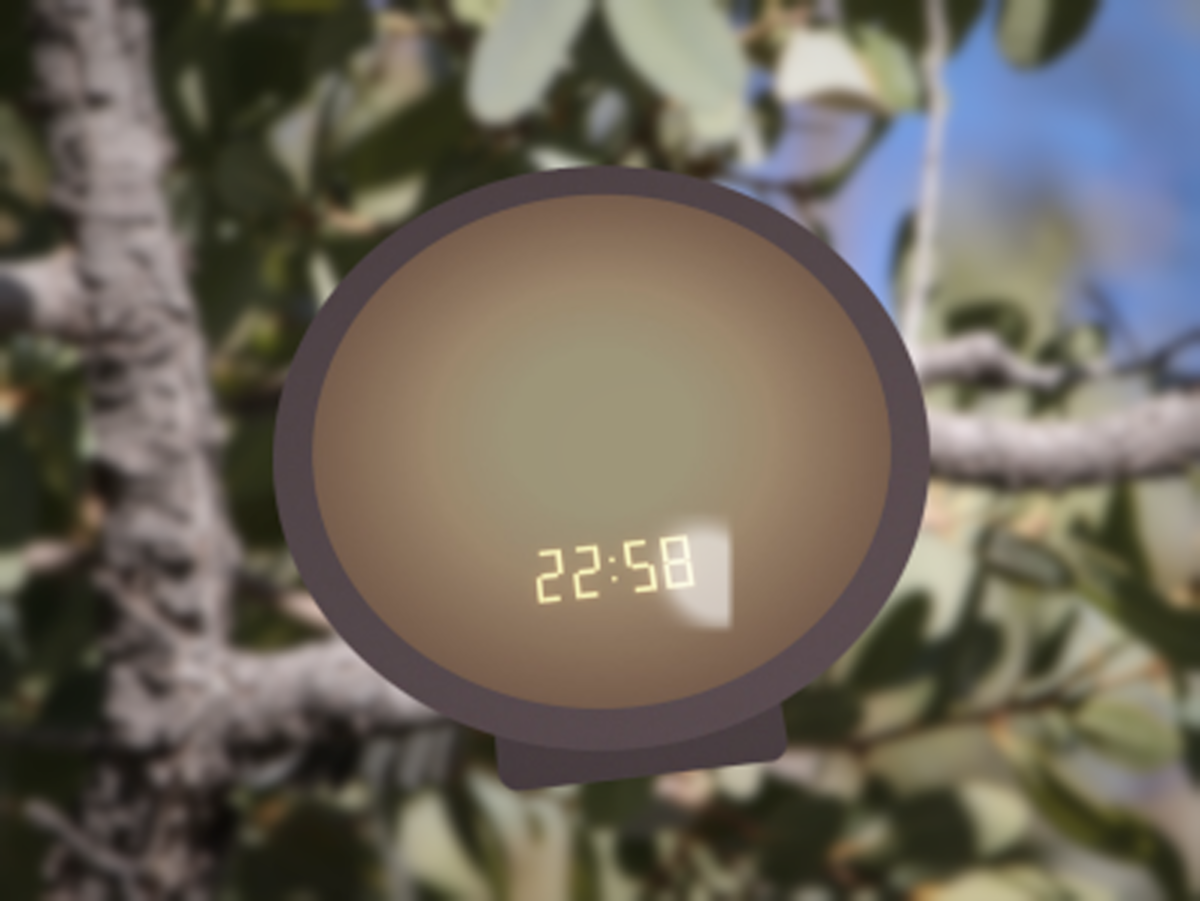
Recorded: h=22 m=58
